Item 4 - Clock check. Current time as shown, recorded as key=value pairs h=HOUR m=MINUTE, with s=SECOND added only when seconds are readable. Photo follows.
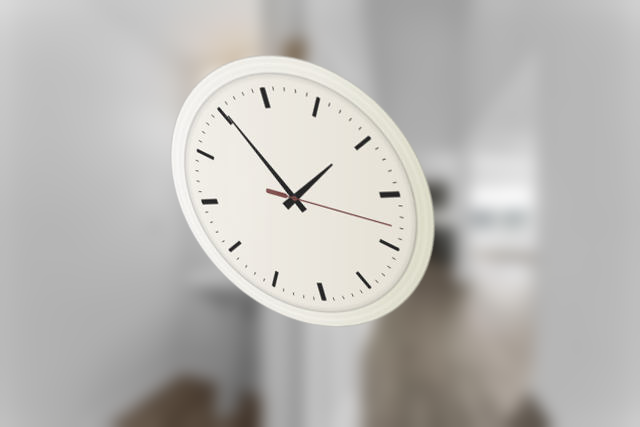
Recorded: h=1 m=55 s=18
